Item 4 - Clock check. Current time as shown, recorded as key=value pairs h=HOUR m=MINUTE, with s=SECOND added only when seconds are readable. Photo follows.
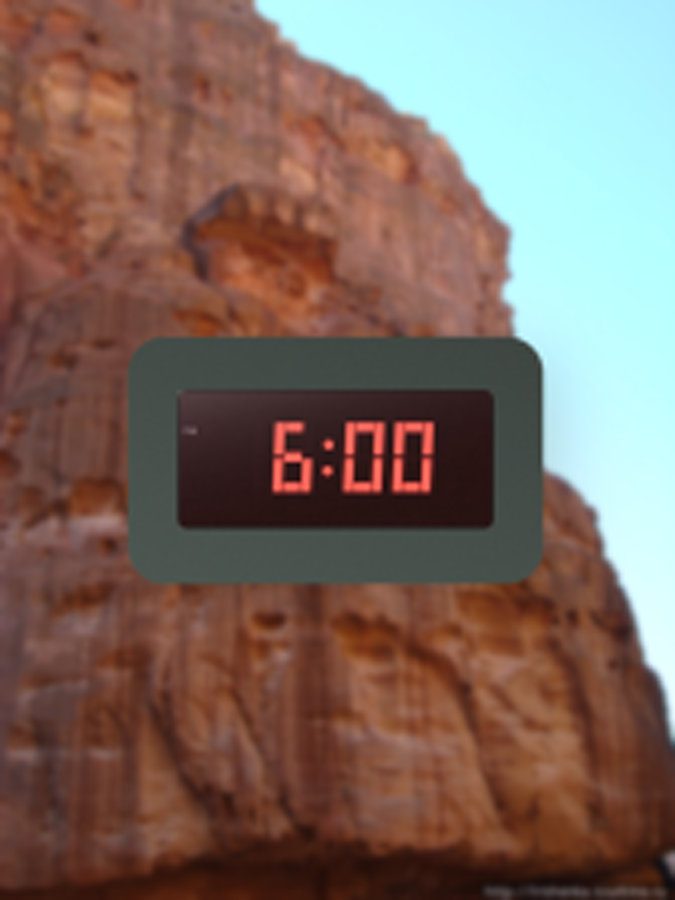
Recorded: h=6 m=0
